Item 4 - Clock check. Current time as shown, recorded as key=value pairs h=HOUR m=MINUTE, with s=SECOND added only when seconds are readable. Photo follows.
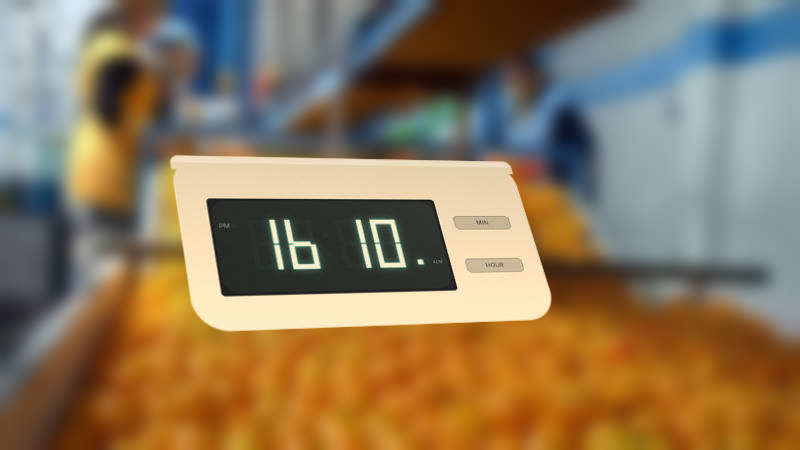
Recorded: h=16 m=10
